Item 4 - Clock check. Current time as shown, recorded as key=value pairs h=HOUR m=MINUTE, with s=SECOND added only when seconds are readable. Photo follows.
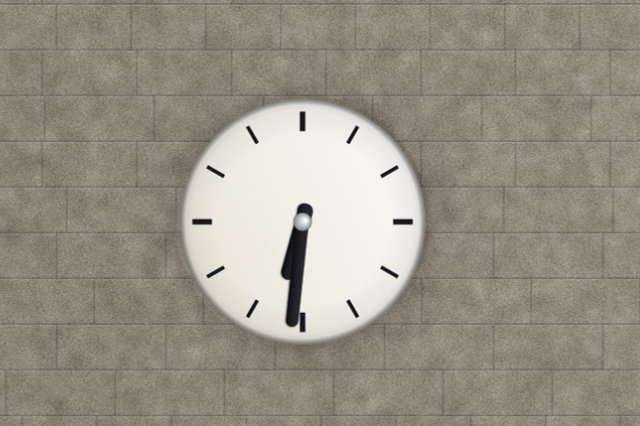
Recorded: h=6 m=31
